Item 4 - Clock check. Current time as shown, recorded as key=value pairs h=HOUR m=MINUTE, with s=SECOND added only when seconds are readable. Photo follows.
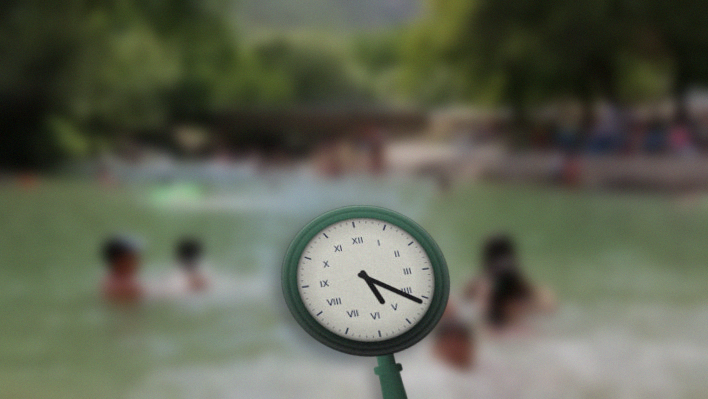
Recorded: h=5 m=21
